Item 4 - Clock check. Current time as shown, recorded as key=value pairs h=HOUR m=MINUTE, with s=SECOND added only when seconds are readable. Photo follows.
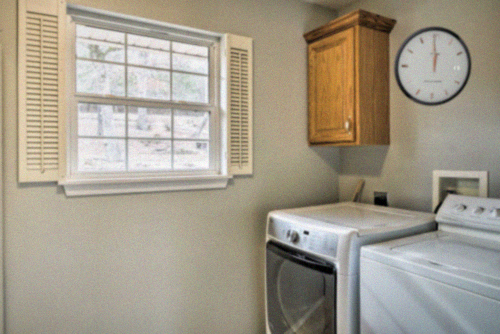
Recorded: h=11 m=59
